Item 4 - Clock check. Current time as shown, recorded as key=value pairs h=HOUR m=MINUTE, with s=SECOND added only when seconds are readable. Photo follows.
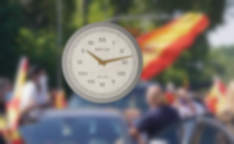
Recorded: h=10 m=13
